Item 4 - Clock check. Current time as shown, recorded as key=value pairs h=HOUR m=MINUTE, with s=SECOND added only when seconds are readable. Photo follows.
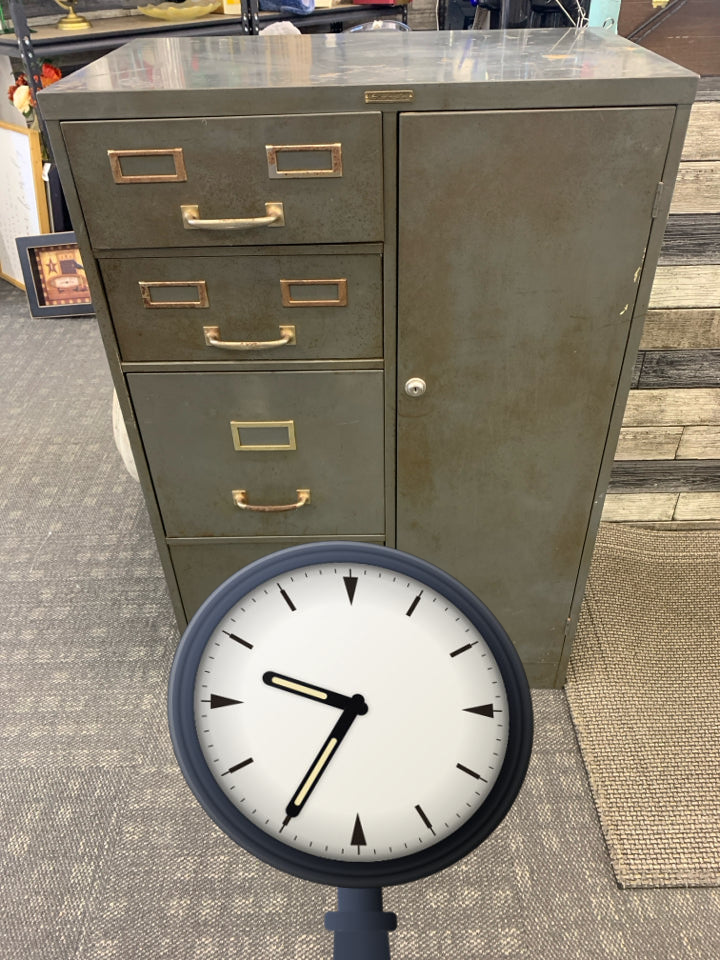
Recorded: h=9 m=35
